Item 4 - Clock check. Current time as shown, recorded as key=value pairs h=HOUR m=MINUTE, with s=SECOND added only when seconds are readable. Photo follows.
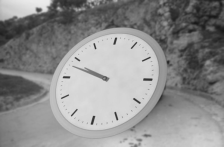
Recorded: h=9 m=48
